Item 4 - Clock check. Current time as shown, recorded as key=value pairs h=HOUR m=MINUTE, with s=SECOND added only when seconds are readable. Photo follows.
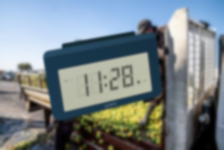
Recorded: h=11 m=28
